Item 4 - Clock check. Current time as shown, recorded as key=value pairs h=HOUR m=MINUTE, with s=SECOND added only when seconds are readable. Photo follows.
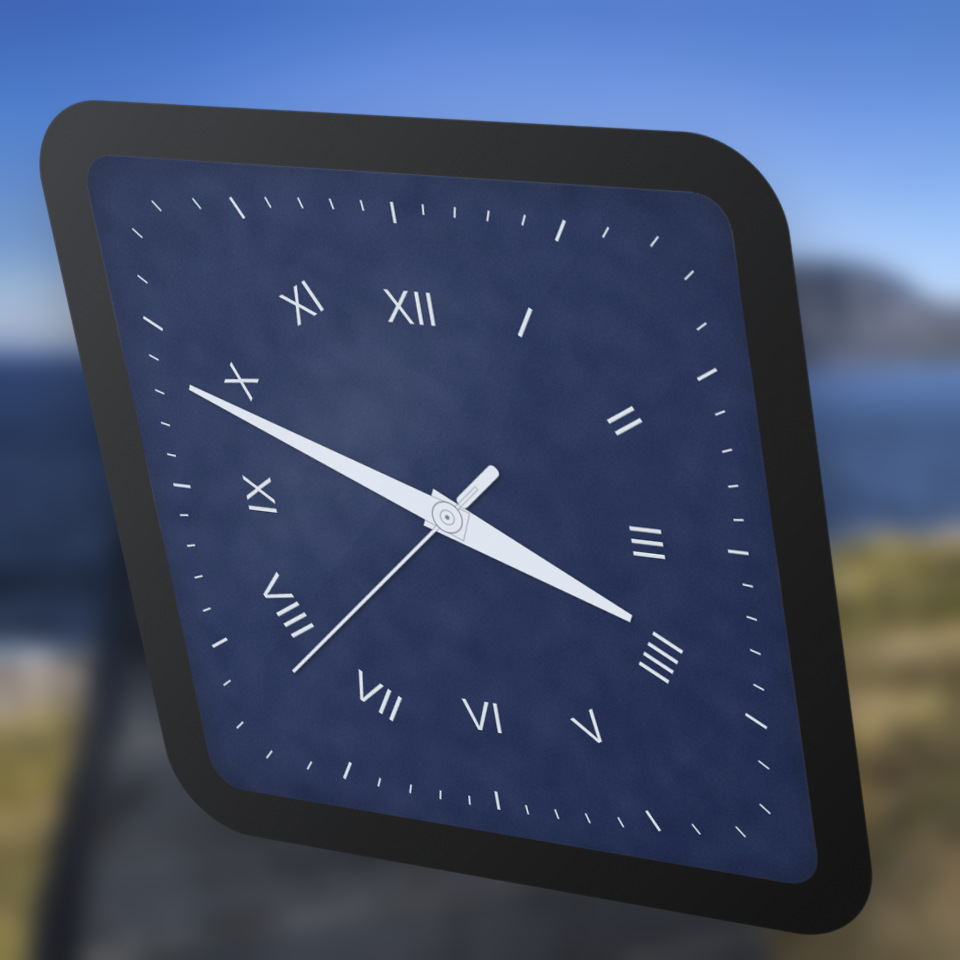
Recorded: h=3 m=48 s=38
